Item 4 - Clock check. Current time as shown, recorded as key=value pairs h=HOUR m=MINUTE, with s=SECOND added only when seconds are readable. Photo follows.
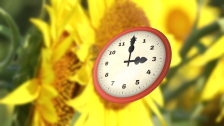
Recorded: h=3 m=0
